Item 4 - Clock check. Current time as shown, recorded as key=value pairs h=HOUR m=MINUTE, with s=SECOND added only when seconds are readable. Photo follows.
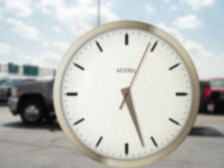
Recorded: h=5 m=27 s=4
